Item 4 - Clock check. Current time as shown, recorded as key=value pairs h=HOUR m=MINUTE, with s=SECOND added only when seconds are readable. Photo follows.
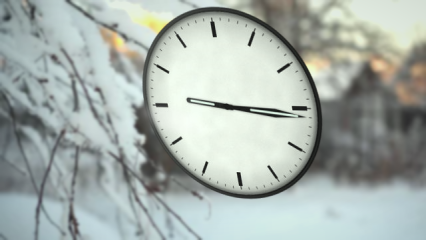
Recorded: h=9 m=16
